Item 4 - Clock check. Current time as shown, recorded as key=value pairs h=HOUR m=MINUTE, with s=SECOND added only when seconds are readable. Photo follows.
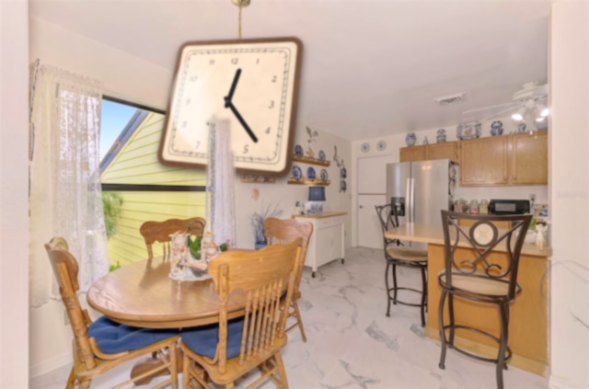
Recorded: h=12 m=23
